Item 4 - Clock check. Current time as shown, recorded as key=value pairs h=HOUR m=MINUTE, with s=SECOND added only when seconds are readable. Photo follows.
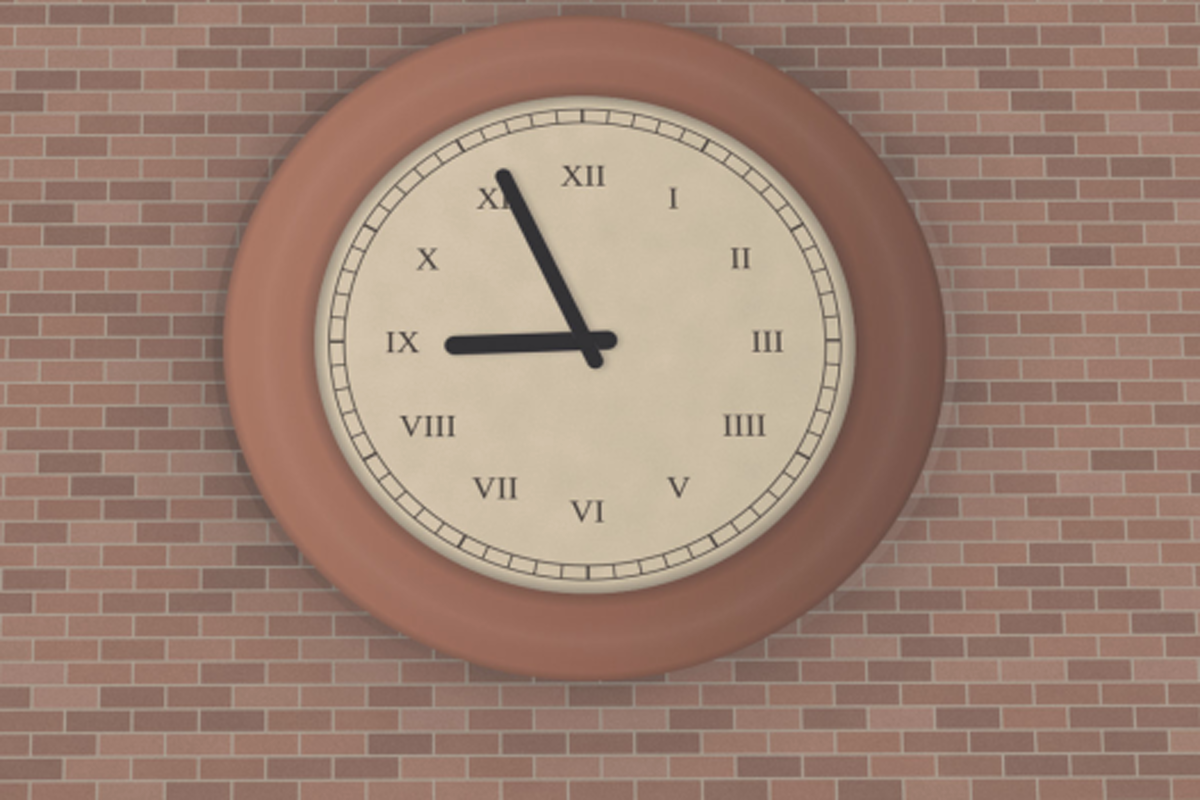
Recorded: h=8 m=56
